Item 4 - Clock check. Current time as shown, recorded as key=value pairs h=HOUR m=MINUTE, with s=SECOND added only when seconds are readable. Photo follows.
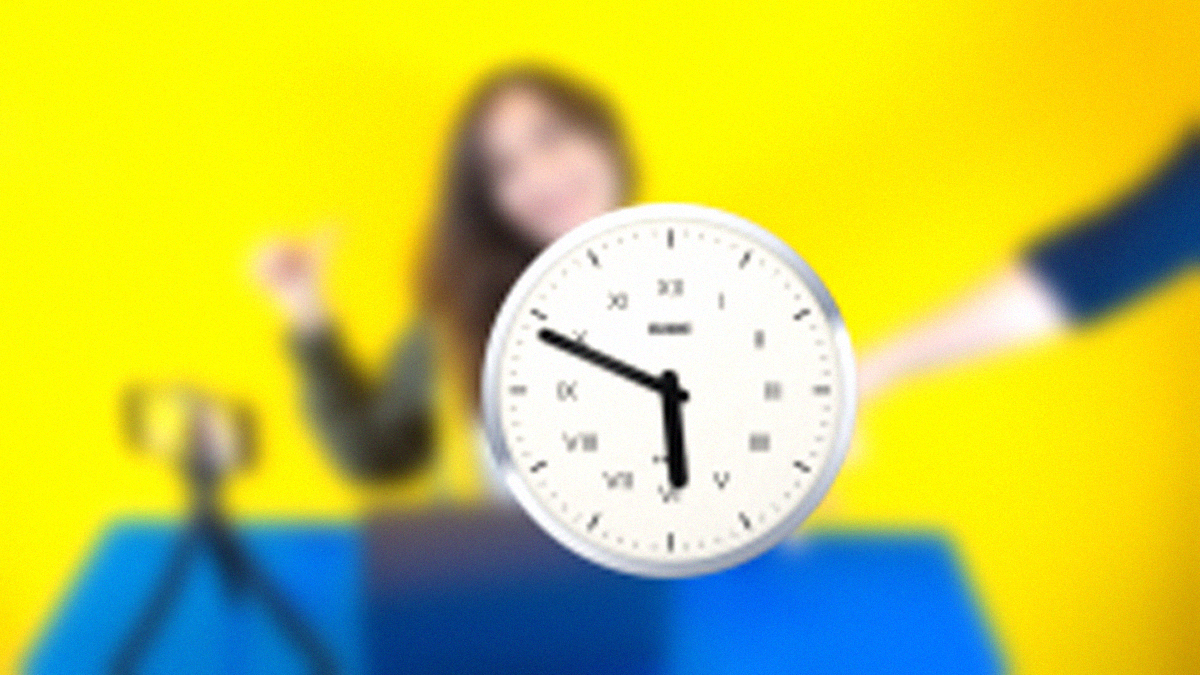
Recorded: h=5 m=49
